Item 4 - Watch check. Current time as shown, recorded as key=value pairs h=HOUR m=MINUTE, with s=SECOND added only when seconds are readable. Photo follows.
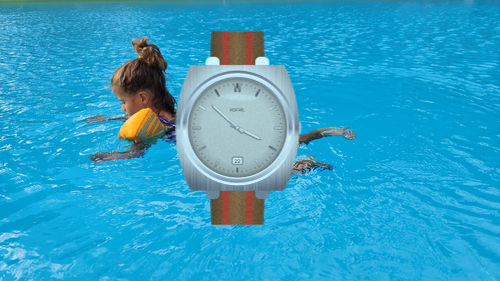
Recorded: h=3 m=52
